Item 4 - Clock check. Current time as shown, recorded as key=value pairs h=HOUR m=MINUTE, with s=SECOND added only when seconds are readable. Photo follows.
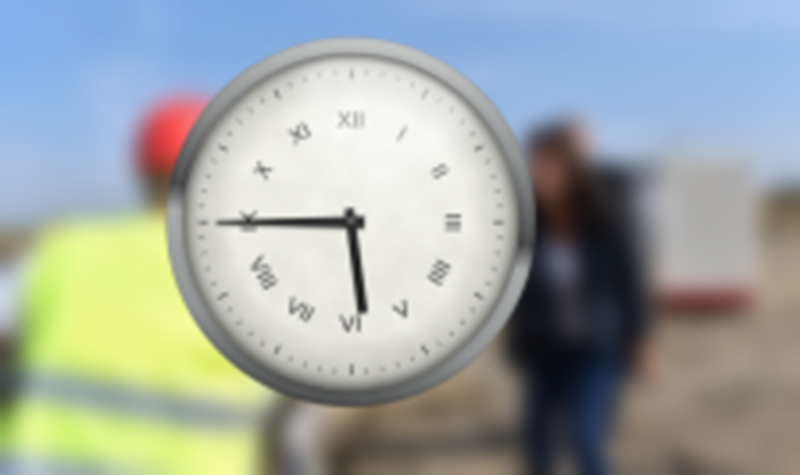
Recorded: h=5 m=45
